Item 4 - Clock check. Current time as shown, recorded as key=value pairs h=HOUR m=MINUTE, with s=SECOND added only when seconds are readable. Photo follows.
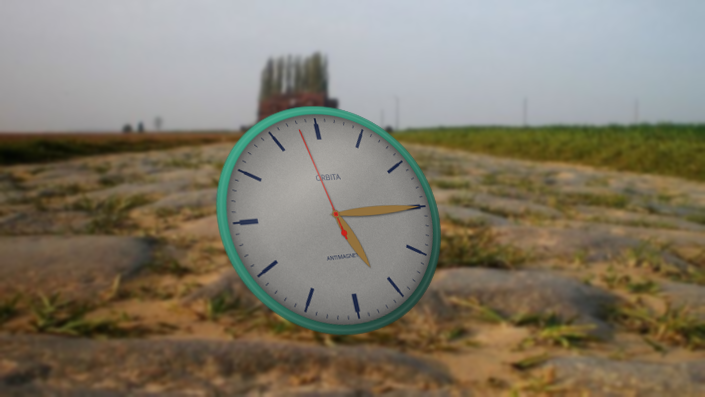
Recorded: h=5 m=14 s=58
